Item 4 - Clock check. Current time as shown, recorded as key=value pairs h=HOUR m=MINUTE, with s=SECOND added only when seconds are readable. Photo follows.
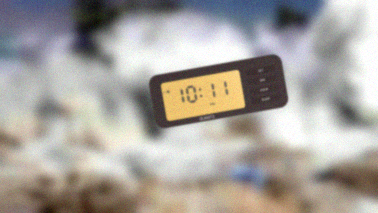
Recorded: h=10 m=11
